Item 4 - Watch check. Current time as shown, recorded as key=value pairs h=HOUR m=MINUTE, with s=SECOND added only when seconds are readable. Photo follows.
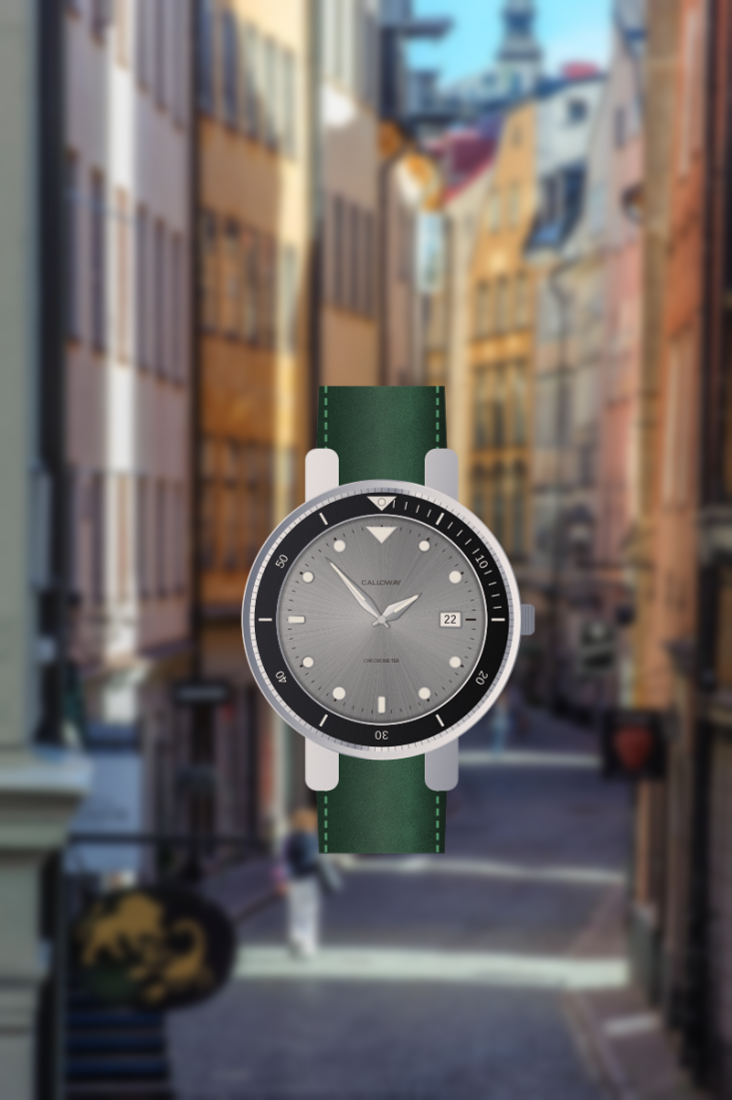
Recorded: h=1 m=53
